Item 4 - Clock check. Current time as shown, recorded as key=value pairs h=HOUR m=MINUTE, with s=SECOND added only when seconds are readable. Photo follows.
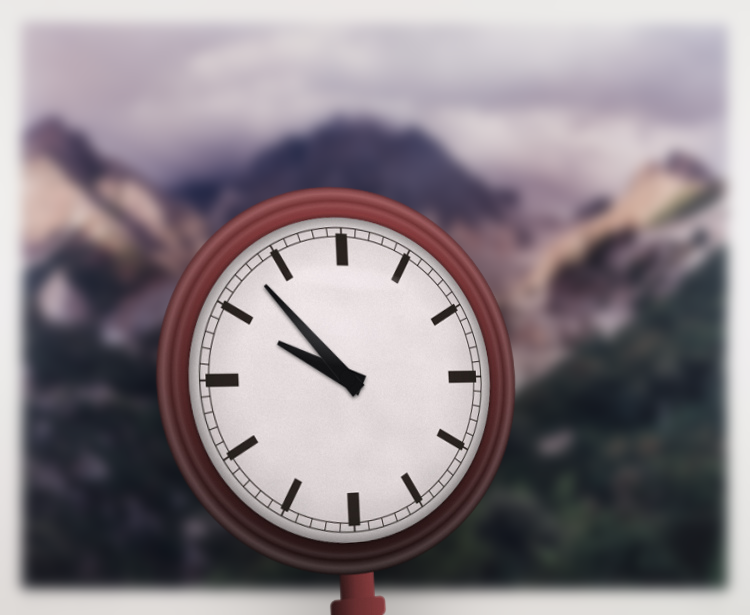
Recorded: h=9 m=53
